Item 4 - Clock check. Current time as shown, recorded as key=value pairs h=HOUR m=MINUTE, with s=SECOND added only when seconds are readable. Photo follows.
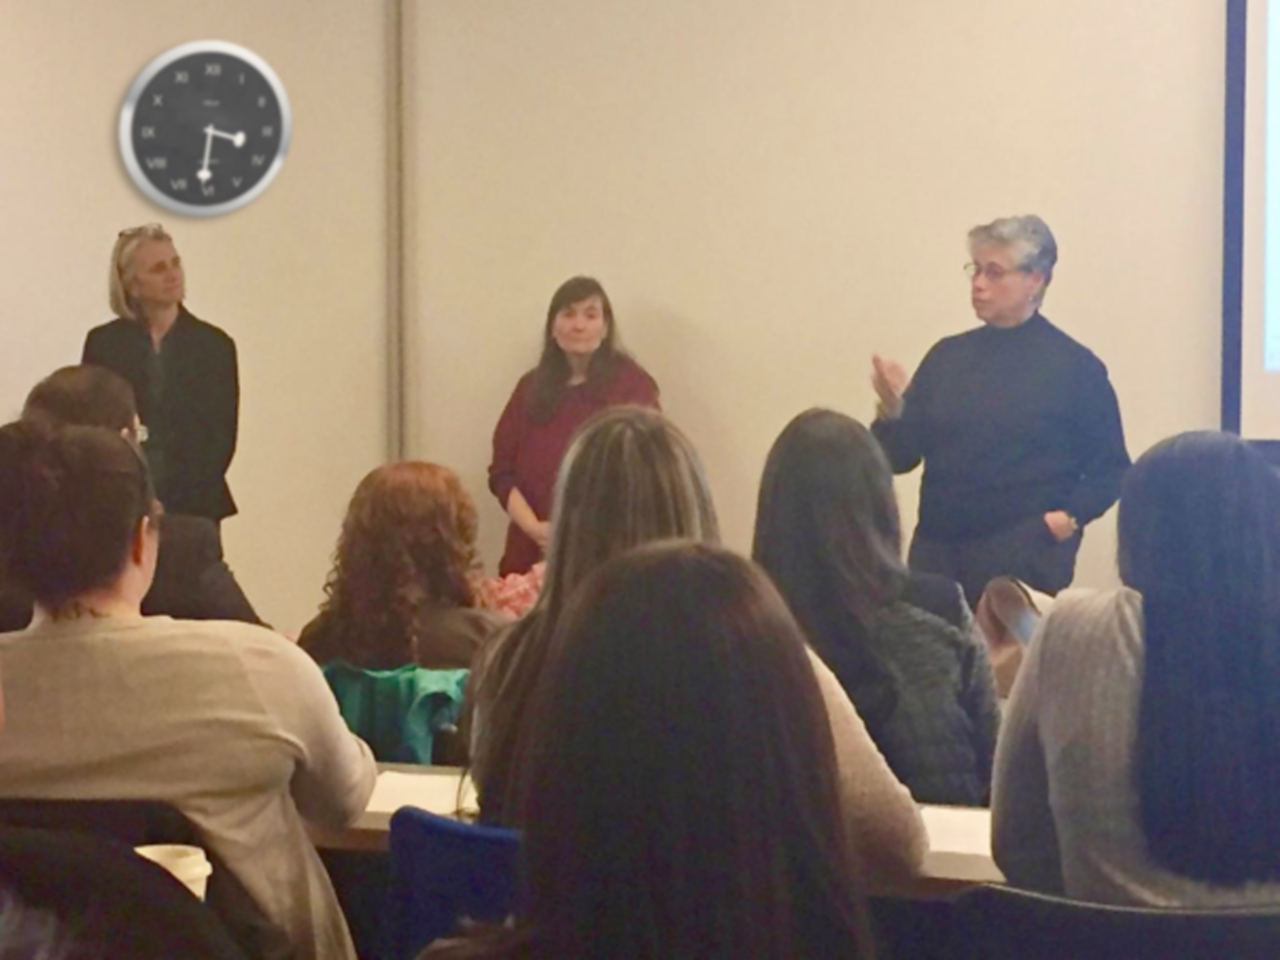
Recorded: h=3 m=31
